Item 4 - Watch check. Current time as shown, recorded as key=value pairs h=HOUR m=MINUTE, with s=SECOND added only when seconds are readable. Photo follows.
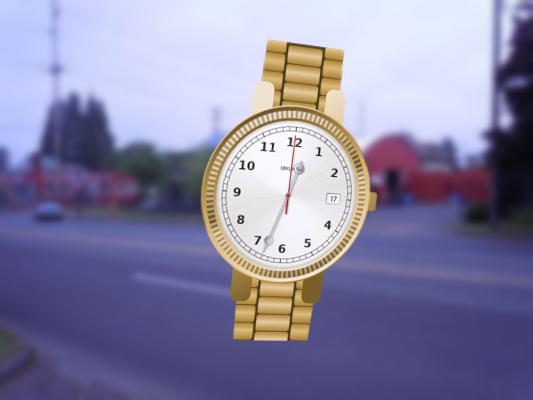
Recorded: h=12 m=33 s=0
